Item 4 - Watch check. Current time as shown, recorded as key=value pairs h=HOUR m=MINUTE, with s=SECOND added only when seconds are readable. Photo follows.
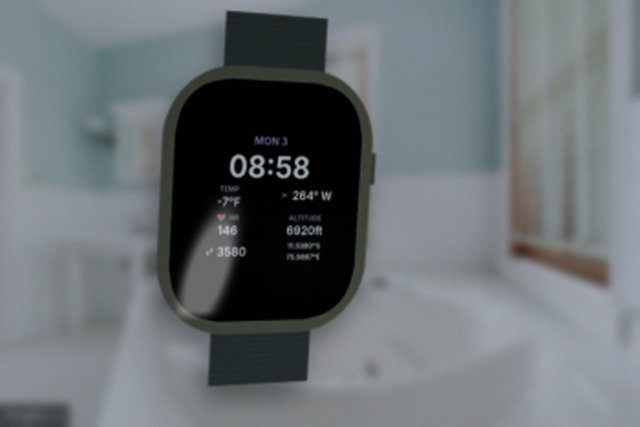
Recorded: h=8 m=58
